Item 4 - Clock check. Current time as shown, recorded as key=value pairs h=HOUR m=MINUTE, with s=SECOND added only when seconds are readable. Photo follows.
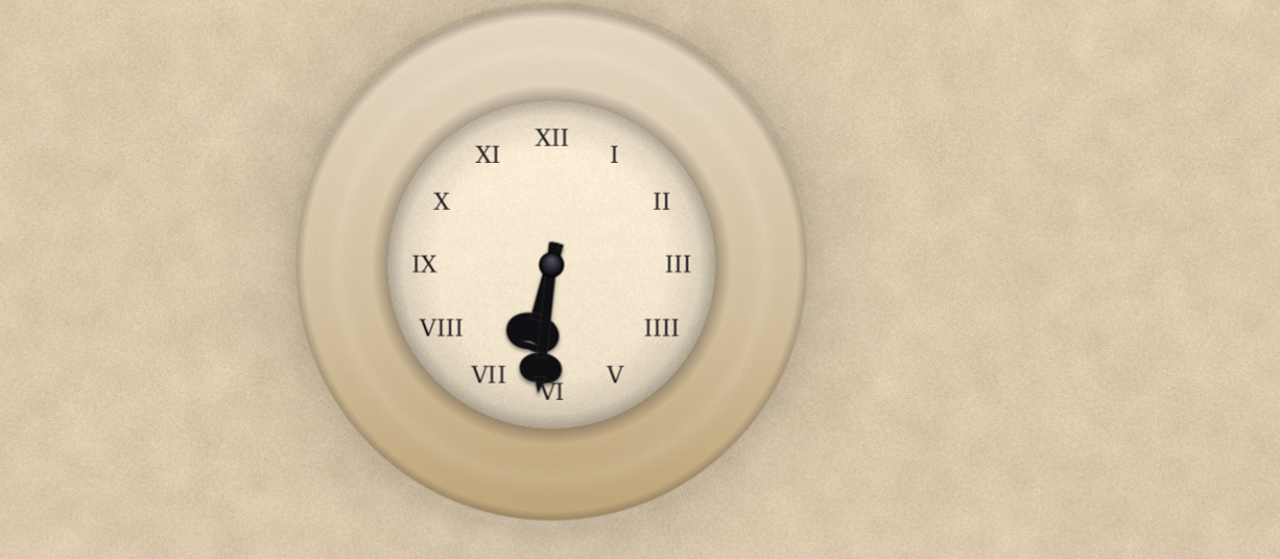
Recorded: h=6 m=31
